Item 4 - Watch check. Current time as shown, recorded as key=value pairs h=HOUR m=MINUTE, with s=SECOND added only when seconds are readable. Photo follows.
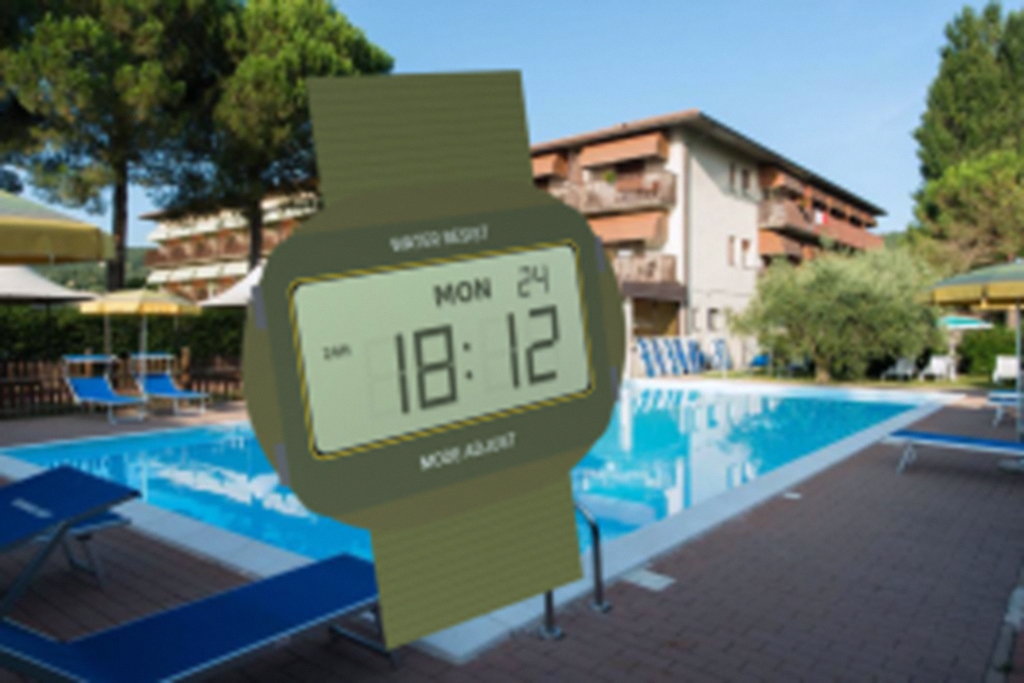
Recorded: h=18 m=12
